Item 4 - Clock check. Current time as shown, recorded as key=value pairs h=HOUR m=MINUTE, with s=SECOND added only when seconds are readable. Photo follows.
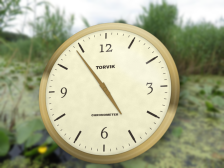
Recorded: h=4 m=54
